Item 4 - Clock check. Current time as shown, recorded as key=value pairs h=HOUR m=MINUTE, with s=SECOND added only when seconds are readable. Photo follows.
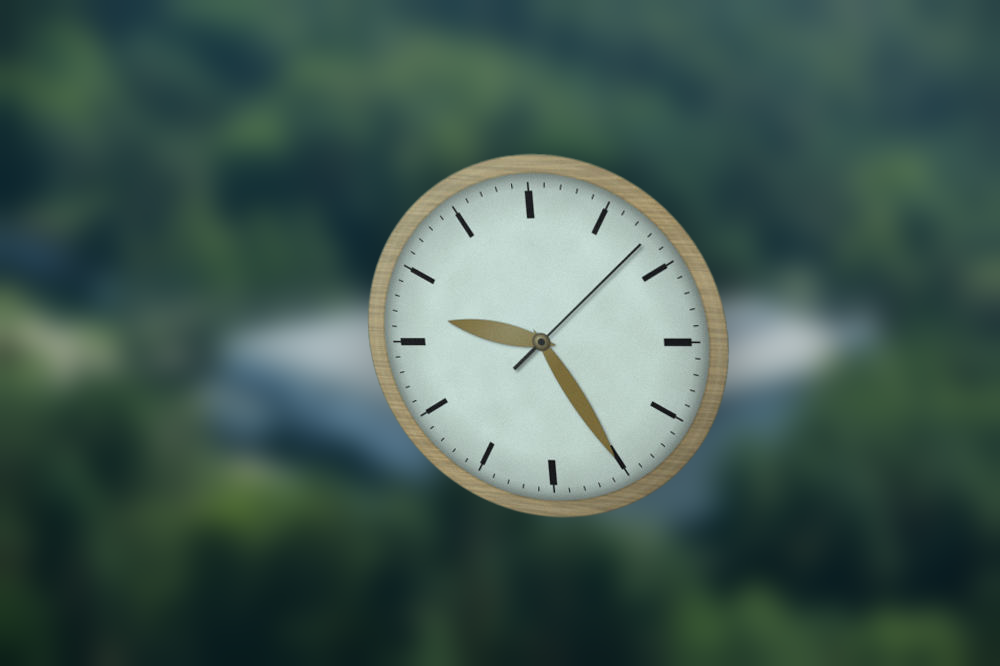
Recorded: h=9 m=25 s=8
